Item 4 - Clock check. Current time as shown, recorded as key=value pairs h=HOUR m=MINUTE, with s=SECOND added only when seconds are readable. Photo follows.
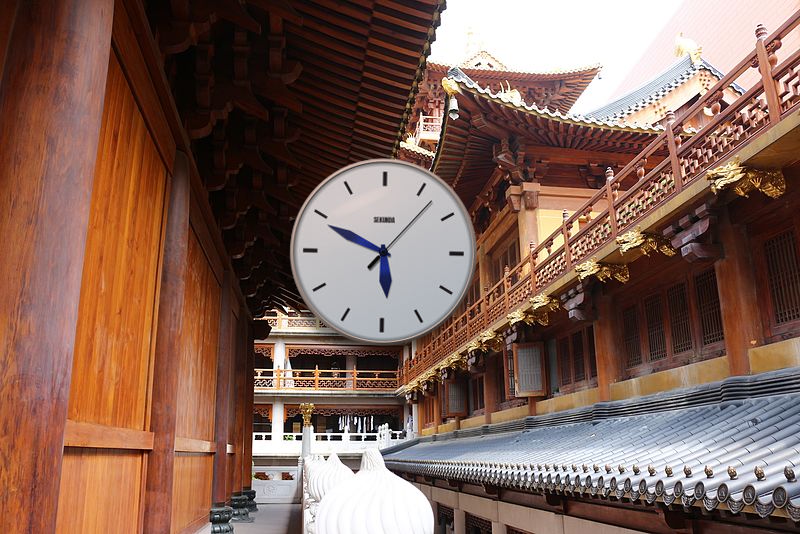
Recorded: h=5 m=49 s=7
